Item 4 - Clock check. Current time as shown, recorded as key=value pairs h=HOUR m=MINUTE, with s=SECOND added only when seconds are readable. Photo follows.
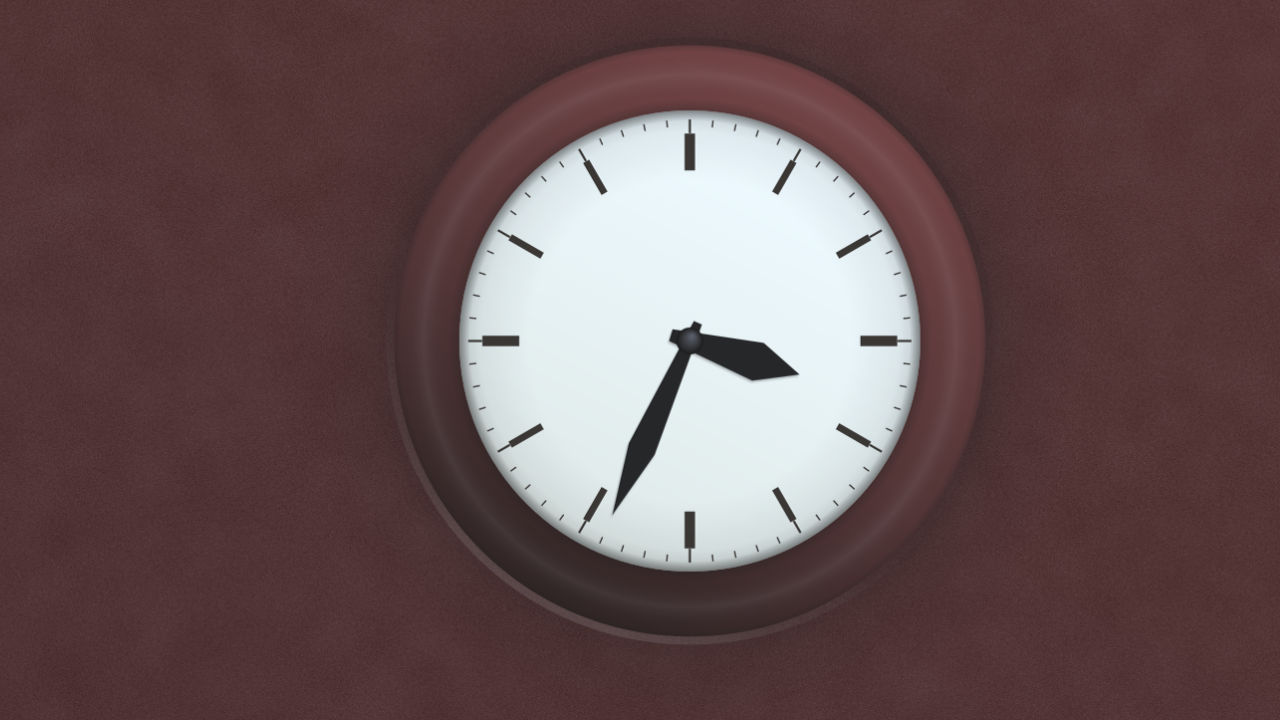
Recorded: h=3 m=34
